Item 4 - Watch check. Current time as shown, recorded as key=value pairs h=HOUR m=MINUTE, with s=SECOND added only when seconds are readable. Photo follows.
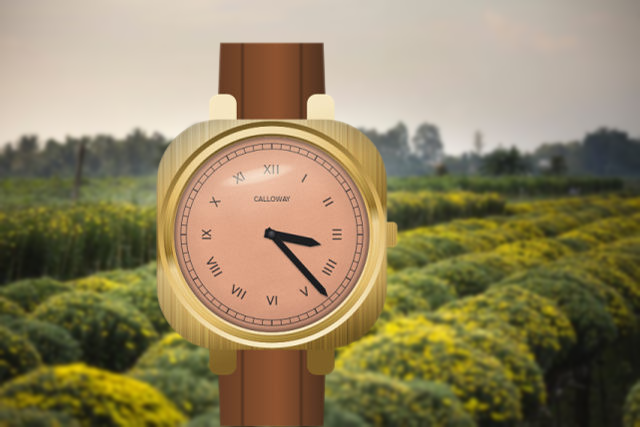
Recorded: h=3 m=23
